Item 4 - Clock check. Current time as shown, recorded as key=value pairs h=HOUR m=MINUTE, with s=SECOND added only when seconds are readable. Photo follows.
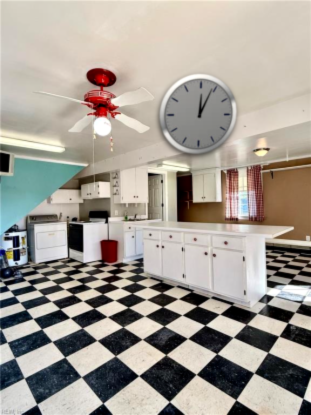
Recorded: h=12 m=4
